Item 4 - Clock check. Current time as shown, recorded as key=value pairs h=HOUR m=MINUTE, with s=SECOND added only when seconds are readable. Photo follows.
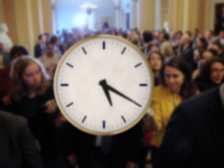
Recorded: h=5 m=20
